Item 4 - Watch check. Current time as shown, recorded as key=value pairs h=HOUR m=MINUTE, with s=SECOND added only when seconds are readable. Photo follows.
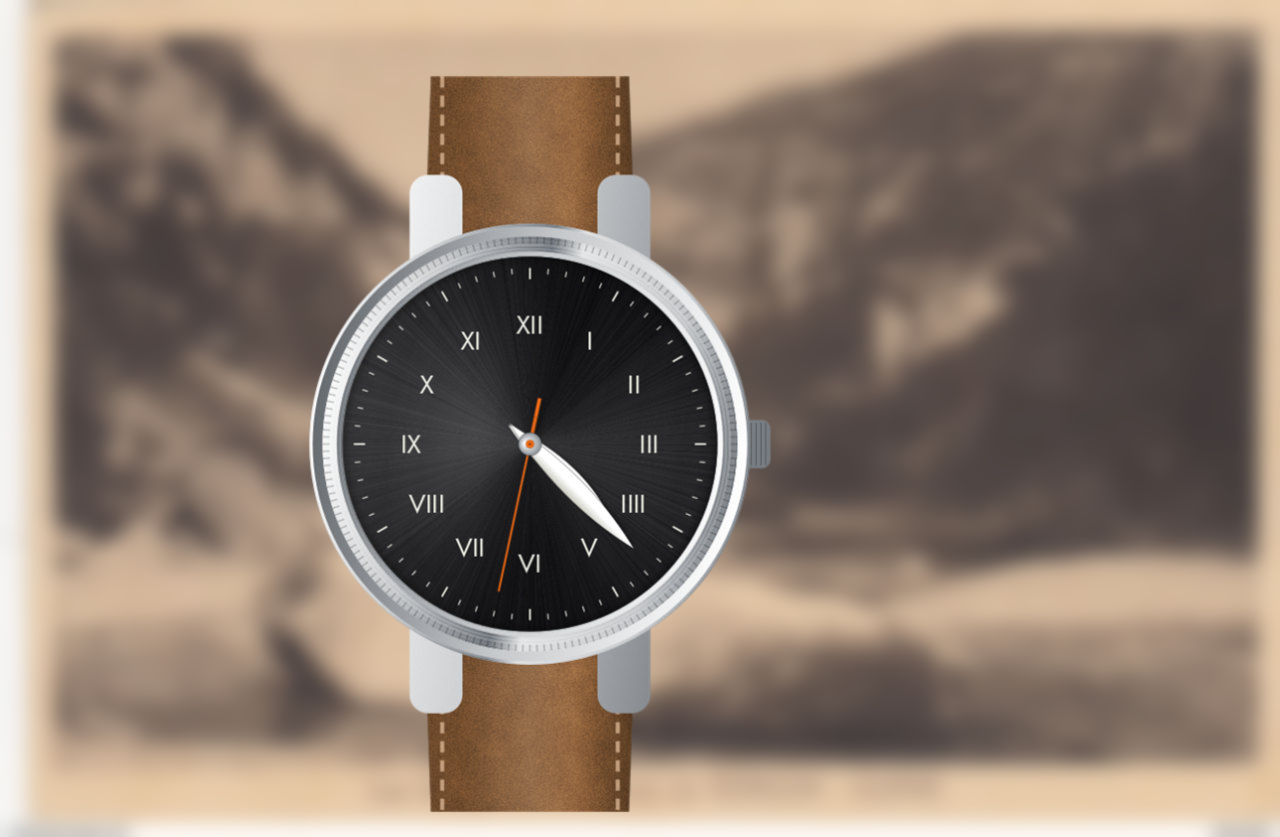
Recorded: h=4 m=22 s=32
